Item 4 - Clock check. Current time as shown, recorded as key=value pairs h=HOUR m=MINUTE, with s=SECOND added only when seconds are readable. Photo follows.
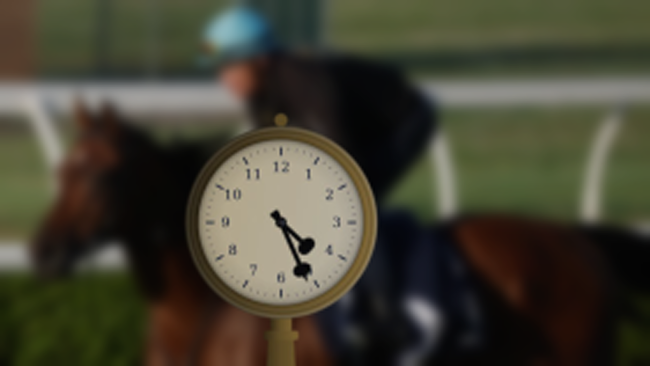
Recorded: h=4 m=26
